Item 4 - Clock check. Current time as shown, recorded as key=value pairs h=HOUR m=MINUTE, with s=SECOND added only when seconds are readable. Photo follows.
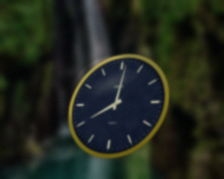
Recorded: h=8 m=1
